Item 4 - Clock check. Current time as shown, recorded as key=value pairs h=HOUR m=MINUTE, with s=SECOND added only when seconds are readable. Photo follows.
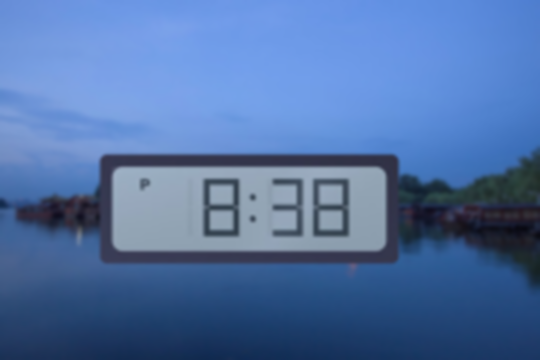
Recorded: h=8 m=38
